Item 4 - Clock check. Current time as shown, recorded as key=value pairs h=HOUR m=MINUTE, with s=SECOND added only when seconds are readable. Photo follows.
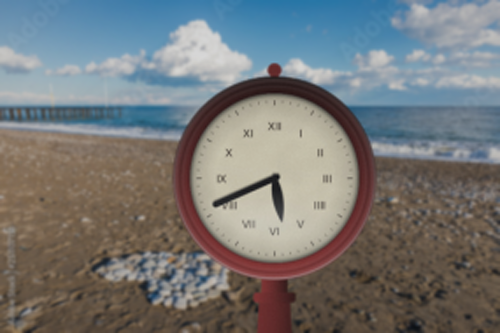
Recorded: h=5 m=41
